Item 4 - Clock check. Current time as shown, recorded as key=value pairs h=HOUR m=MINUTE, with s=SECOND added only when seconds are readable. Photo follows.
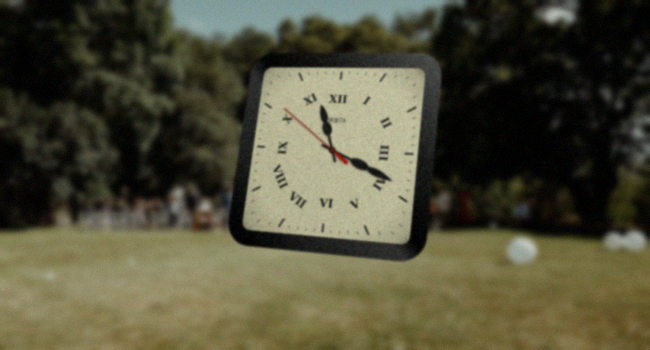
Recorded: h=11 m=18 s=51
